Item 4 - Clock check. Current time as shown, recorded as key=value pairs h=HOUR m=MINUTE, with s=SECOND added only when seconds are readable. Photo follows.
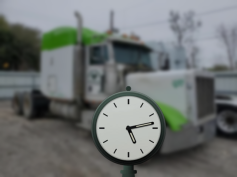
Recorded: h=5 m=13
